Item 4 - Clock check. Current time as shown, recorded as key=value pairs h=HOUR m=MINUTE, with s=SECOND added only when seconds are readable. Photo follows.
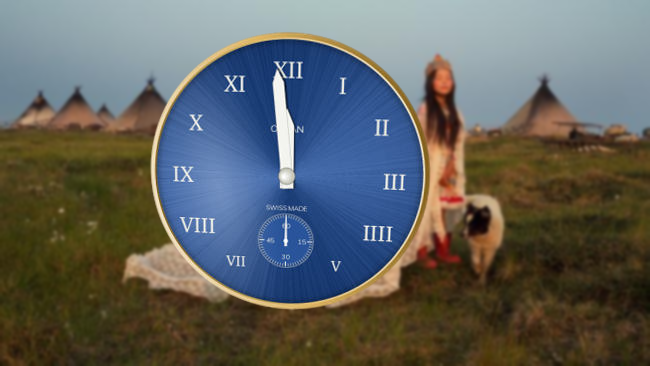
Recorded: h=11 m=59
